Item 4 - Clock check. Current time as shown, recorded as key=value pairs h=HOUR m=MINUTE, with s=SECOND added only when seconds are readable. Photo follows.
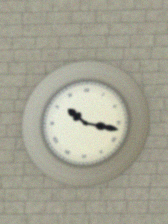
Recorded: h=10 m=17
